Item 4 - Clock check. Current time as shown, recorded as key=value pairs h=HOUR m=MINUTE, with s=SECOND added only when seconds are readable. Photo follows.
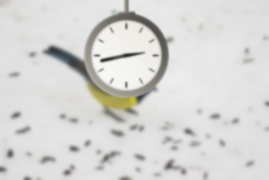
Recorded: h=2 m=43
